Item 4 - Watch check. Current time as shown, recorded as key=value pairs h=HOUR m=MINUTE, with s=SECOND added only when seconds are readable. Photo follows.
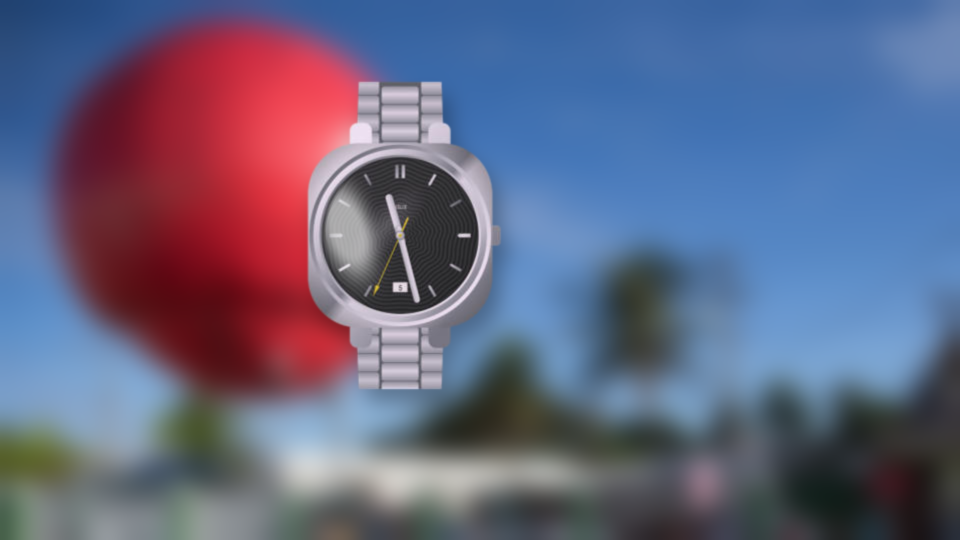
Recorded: h=11 m=27 s=34
